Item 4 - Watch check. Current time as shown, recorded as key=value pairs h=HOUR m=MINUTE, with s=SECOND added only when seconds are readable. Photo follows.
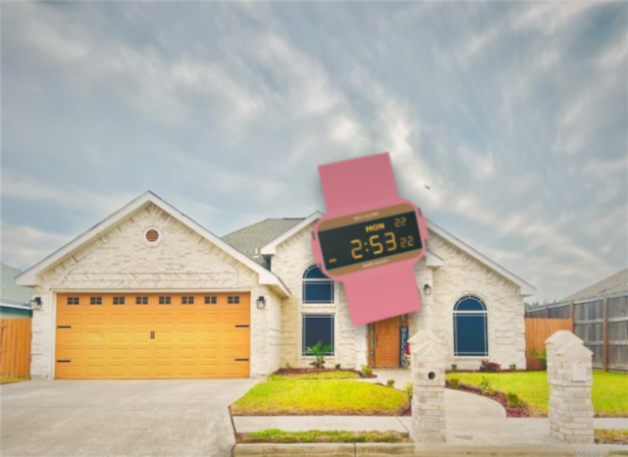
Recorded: h=2 m=53
